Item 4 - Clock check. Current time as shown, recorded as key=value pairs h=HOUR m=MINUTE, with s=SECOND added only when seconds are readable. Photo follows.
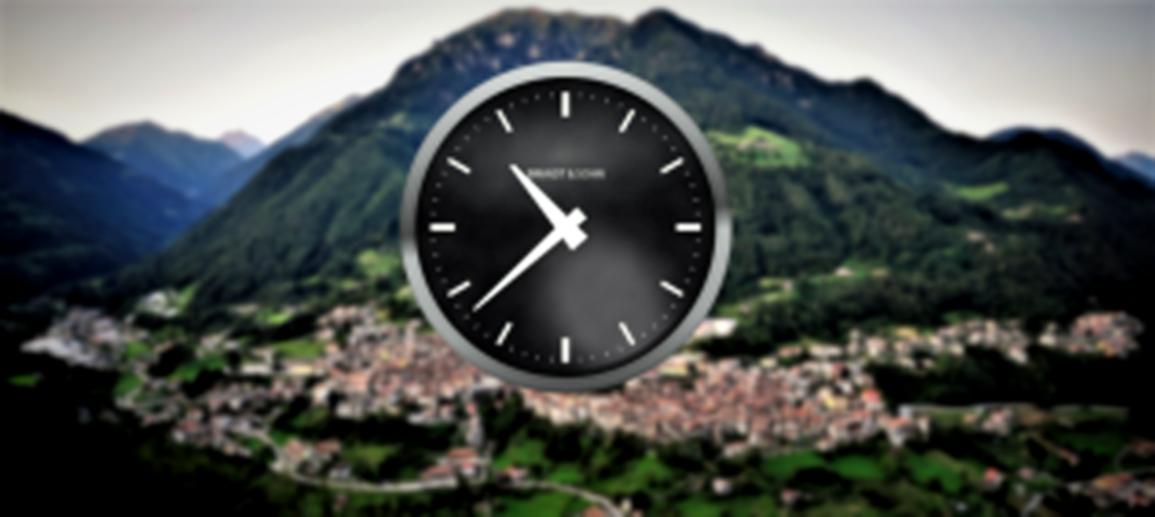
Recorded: h=10 m=38
